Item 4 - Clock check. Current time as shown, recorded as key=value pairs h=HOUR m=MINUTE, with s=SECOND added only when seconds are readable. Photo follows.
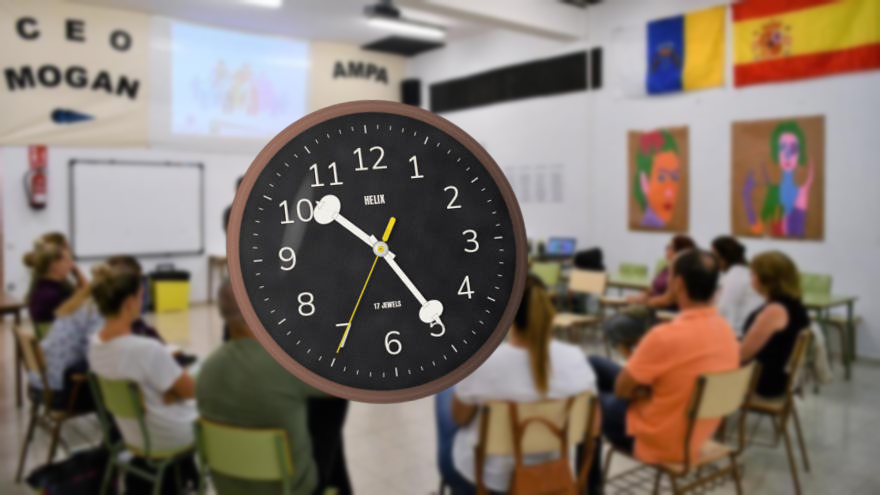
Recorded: h=10 m=24 s=35
